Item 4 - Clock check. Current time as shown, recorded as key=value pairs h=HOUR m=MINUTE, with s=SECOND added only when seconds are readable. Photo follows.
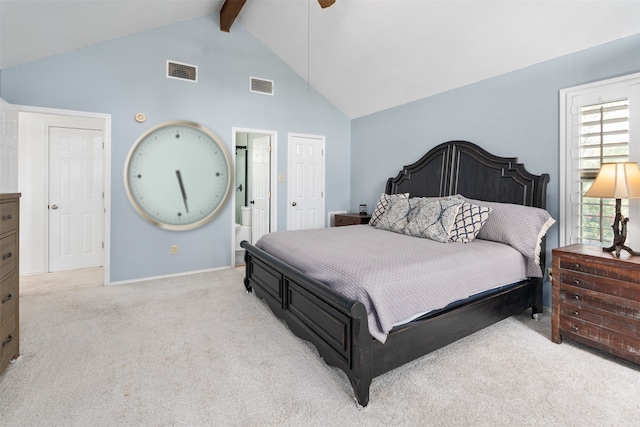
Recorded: h=5 m=28
